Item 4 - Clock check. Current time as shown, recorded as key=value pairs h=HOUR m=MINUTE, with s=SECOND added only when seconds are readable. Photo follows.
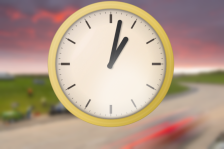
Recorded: h=1 m=2
